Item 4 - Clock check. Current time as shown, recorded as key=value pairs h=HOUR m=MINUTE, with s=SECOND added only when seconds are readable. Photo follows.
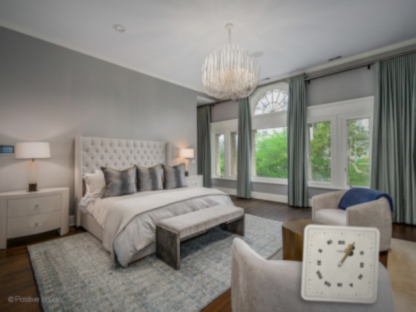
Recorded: h=1 m=5
